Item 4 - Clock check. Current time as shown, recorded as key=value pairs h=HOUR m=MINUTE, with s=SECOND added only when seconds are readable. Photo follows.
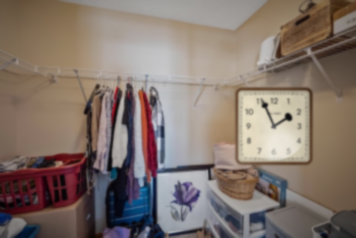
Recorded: h=1 m=56
